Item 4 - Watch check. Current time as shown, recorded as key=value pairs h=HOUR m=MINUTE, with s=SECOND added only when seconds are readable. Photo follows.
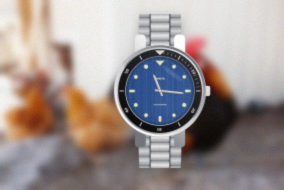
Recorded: h=11 m=16
